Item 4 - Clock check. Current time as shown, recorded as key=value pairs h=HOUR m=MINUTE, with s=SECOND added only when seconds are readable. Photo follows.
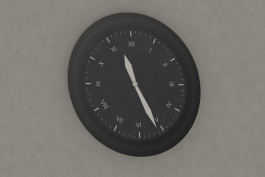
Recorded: h=11 m=26
